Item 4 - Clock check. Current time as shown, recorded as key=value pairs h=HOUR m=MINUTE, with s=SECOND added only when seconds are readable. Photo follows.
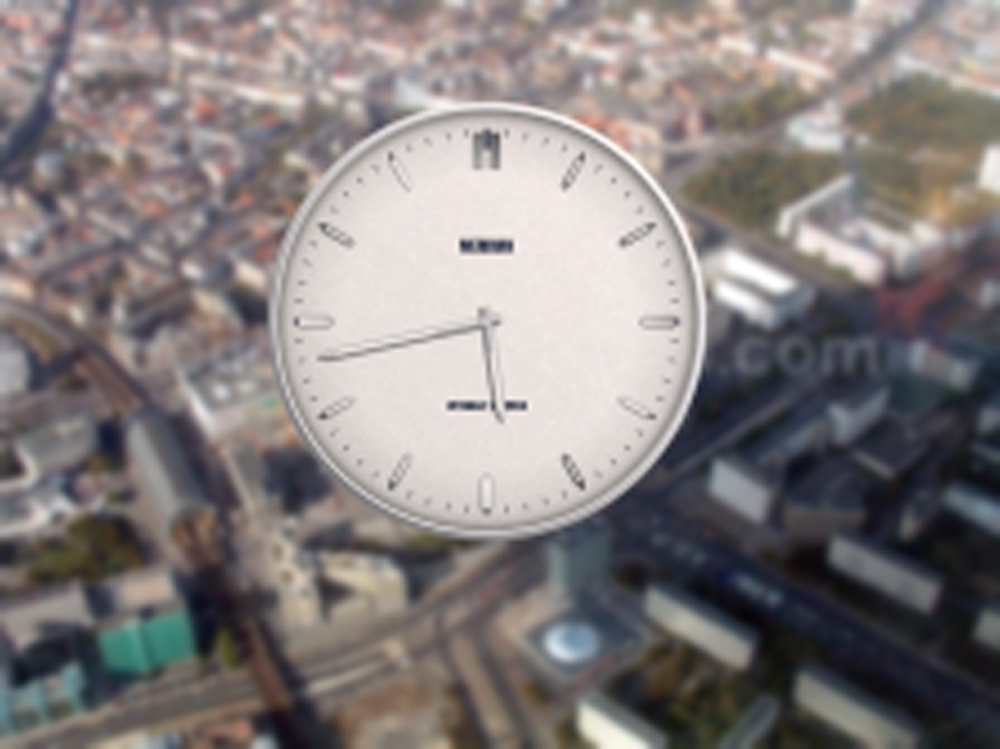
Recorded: h=5 m=43
